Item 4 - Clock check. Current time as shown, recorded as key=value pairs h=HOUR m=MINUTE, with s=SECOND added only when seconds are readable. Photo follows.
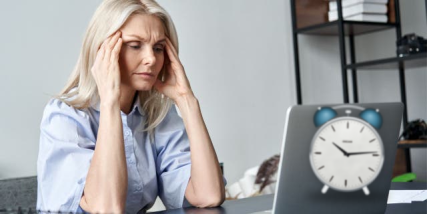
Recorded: h=10 m=14
